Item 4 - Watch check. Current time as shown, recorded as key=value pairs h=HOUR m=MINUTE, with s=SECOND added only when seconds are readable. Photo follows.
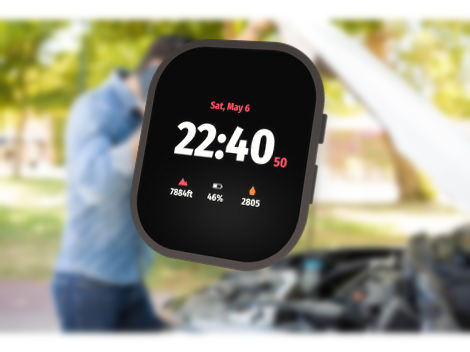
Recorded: h=22 m=40 s=50
